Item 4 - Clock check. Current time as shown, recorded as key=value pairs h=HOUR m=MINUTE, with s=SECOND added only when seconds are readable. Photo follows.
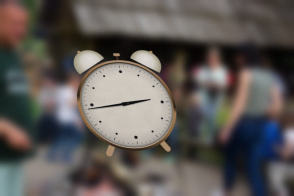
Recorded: h=2 m=44
